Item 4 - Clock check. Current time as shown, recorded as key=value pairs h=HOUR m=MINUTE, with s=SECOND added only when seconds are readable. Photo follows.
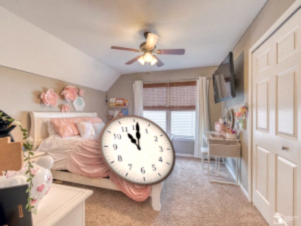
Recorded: h=11 m=1
